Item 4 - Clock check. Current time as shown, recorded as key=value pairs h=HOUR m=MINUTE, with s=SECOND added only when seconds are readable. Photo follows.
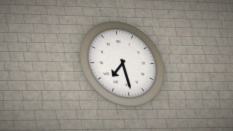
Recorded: h=7 m=29
